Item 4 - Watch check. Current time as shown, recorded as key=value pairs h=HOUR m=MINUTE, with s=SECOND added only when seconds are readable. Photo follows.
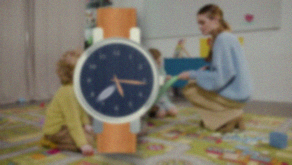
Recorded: h=5 m=16
